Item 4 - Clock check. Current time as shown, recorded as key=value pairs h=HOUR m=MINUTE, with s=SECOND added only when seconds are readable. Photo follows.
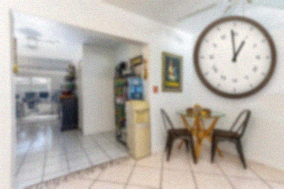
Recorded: h=12 m=59
